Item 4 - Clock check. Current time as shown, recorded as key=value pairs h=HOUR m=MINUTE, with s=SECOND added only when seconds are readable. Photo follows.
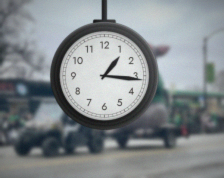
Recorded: h=1 m=16
